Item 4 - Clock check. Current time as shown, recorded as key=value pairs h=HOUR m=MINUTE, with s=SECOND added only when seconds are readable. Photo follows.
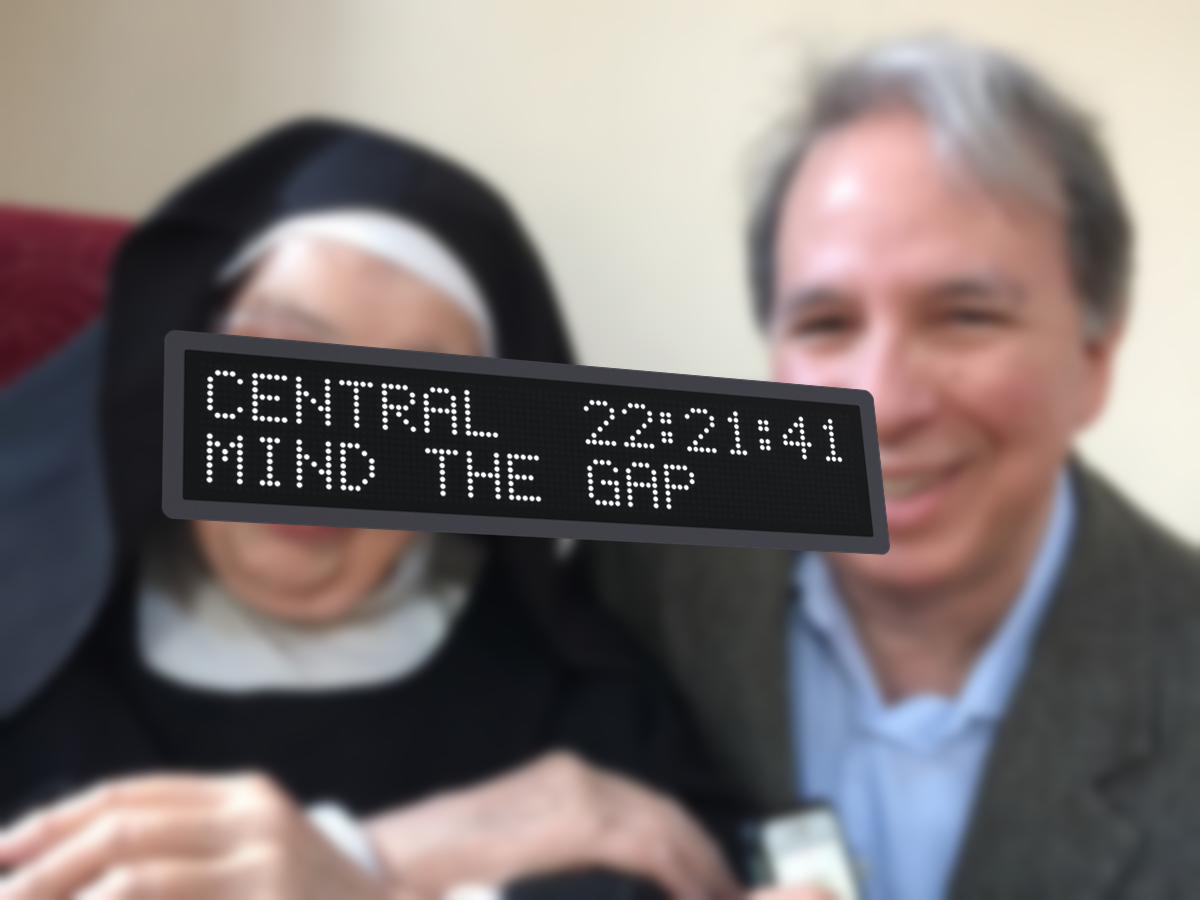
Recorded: h=22 m=21 s=41
